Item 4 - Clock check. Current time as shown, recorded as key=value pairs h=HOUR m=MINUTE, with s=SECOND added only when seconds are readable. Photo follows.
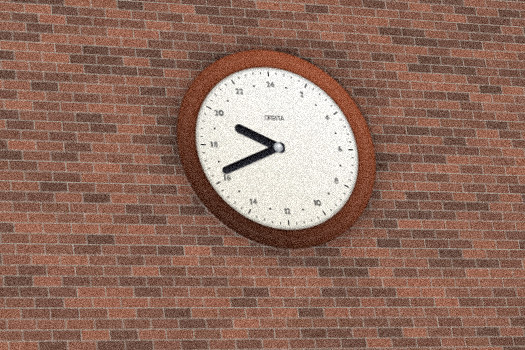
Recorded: h=19 m=41
